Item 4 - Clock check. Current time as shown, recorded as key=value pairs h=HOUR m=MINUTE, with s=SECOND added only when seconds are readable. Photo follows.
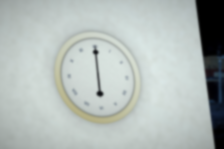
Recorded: h=6 m=0
